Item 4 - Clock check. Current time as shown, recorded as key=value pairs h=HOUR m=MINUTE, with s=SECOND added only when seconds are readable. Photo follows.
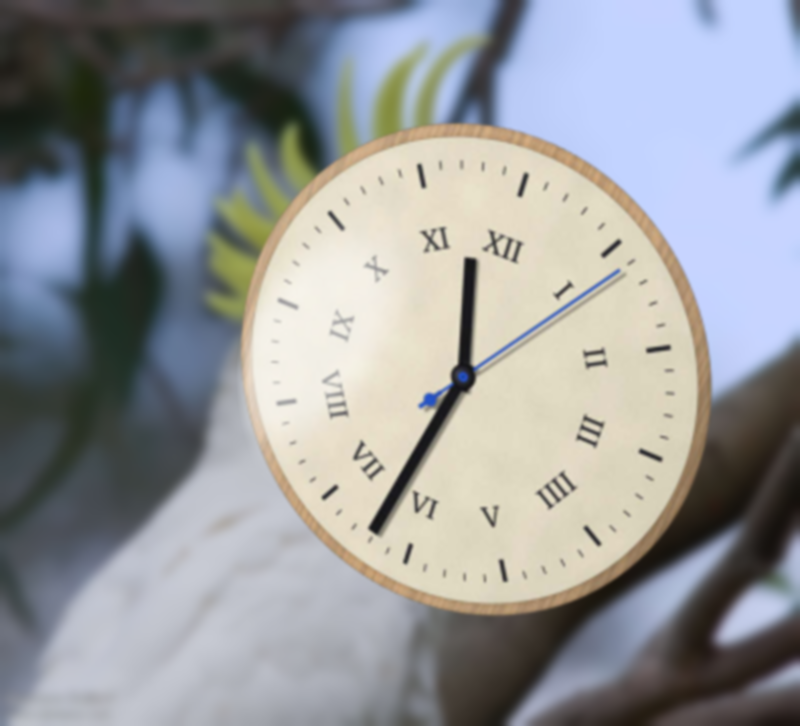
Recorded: h=11 m=32 s=6
